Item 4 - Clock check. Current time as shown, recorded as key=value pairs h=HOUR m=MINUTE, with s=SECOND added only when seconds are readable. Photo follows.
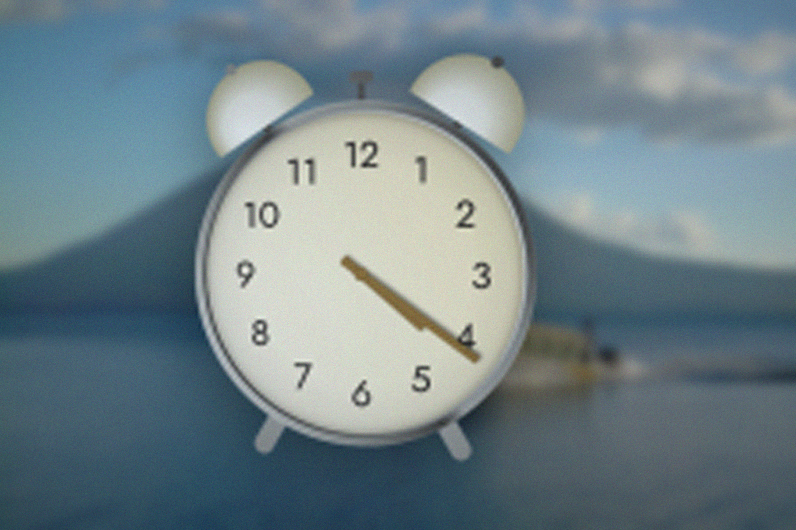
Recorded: h=4 m=21
